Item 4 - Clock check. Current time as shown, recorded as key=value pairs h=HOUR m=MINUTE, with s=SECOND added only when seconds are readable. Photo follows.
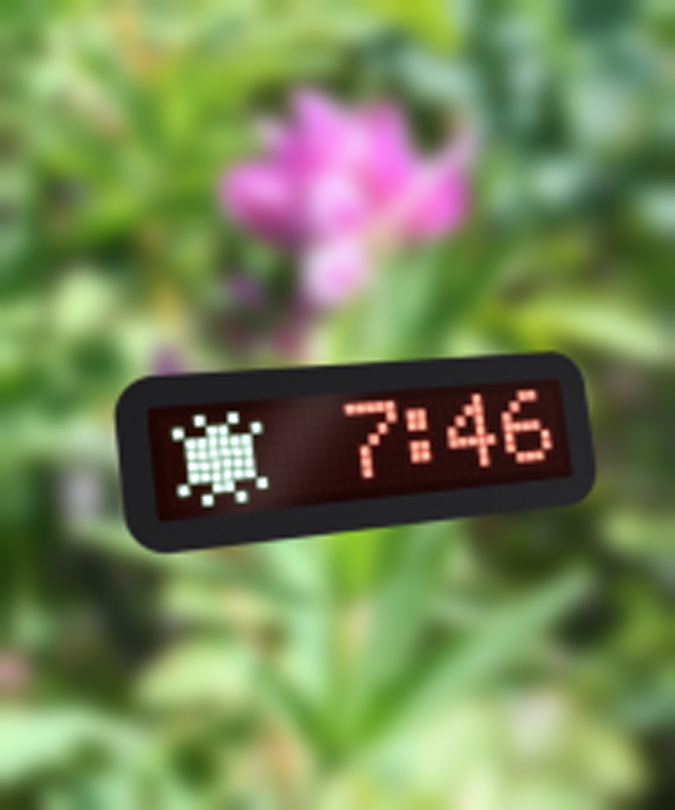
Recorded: h=7 m=46
